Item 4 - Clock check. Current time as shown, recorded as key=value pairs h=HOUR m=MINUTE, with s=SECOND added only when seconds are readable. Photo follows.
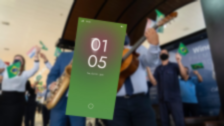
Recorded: h=1 m=5
